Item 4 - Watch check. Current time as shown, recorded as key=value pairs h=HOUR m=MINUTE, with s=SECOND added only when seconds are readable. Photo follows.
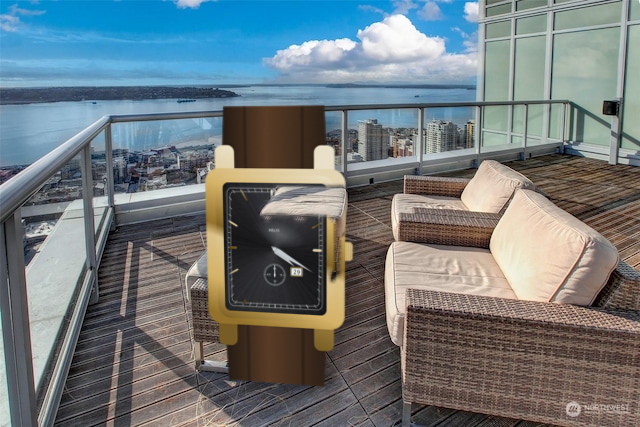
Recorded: h=4 m=20
